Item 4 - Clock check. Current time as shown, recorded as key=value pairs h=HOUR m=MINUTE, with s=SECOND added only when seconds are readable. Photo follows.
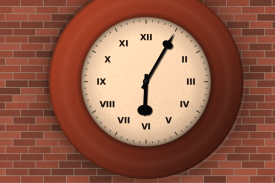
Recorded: h=6 m=5
